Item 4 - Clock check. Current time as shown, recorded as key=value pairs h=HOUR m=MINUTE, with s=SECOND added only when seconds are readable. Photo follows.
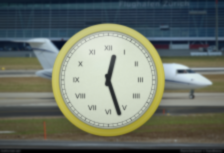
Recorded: h=12 m=27
